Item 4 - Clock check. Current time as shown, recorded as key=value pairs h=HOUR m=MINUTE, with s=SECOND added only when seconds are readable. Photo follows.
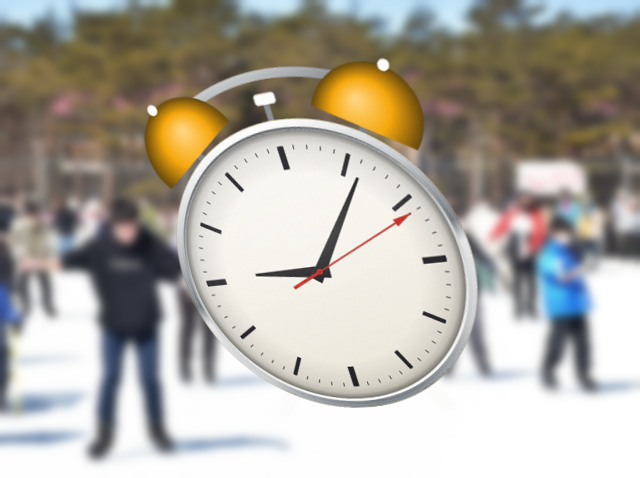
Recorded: h=9 m=6 s=11
